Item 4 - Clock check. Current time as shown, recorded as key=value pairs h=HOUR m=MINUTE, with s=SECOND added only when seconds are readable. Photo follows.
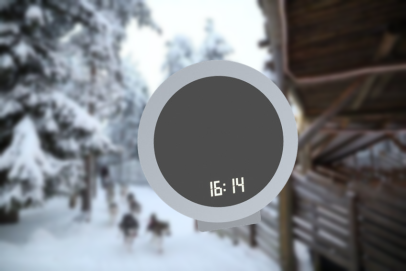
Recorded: h=16 m=14
